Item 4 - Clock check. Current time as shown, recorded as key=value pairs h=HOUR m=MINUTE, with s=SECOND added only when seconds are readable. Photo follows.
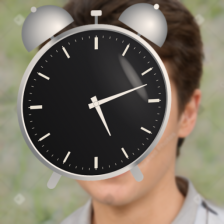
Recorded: h=5 m=12
